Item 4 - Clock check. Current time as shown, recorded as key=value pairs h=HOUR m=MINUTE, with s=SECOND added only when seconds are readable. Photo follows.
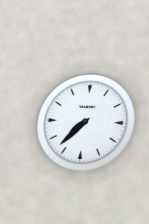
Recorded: h=7 m=37
